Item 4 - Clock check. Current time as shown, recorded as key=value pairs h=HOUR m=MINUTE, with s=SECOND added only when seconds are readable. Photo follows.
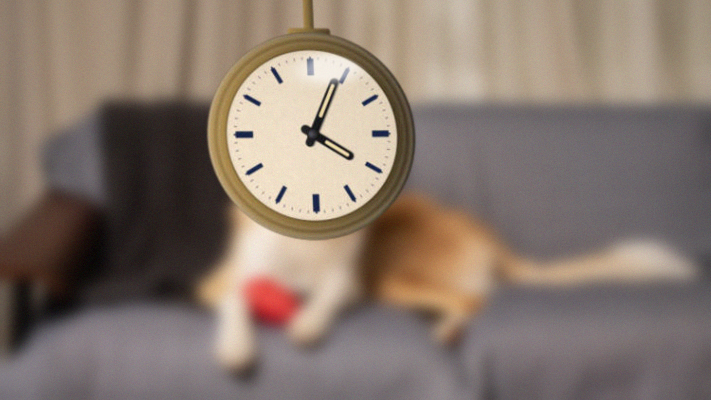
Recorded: h=4 m=4
